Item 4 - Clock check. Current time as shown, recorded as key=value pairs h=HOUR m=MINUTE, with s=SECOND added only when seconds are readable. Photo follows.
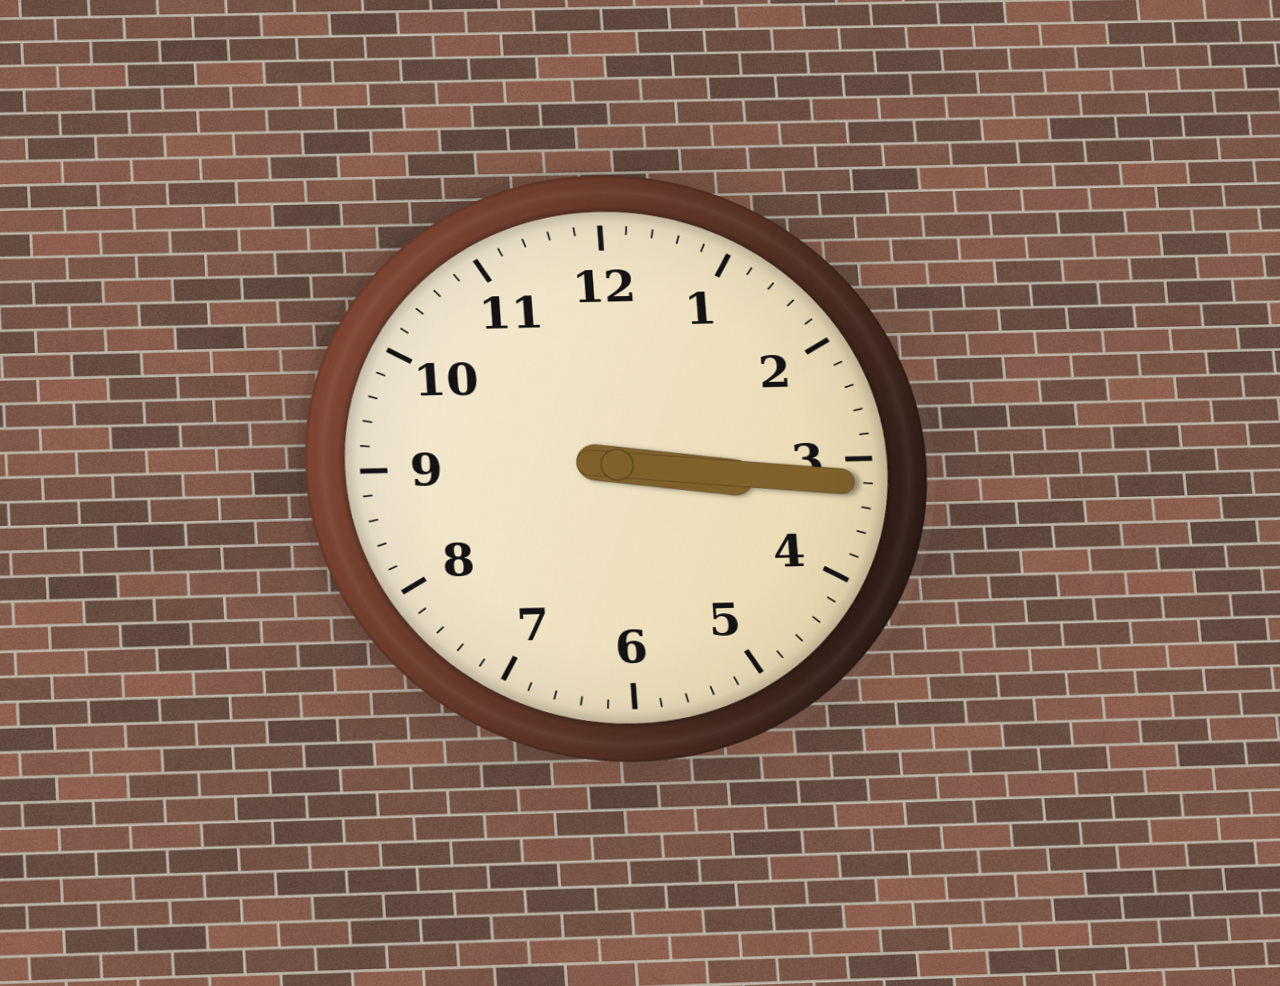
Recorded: h=3 m=16
